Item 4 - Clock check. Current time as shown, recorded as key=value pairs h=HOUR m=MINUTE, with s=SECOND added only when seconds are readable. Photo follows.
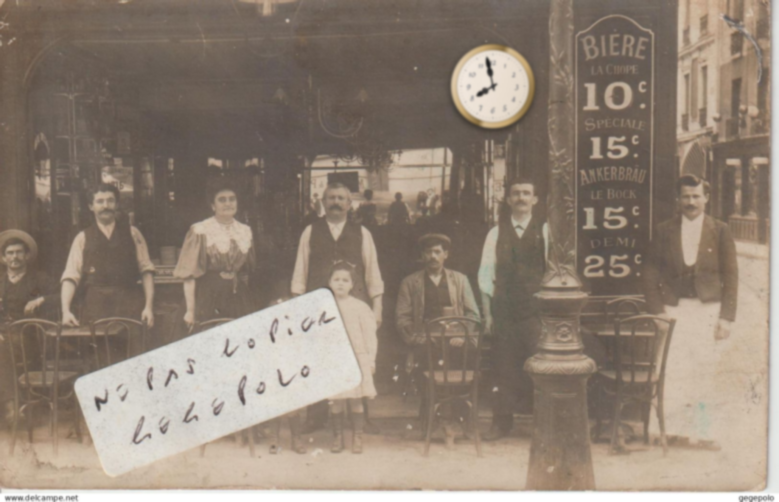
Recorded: h=7 m=58
